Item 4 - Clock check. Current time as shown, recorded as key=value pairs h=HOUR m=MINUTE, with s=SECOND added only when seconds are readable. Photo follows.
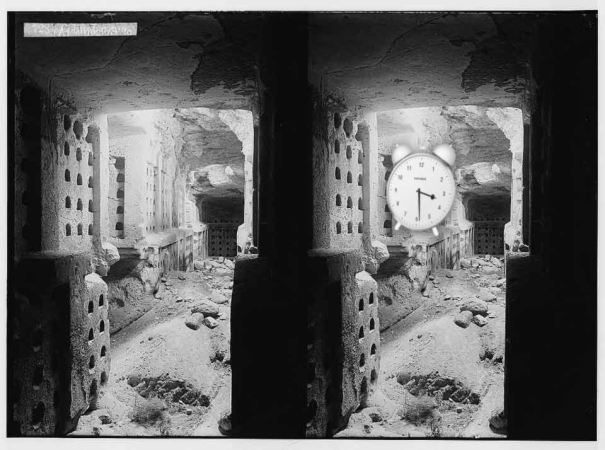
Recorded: h=3 m=29
